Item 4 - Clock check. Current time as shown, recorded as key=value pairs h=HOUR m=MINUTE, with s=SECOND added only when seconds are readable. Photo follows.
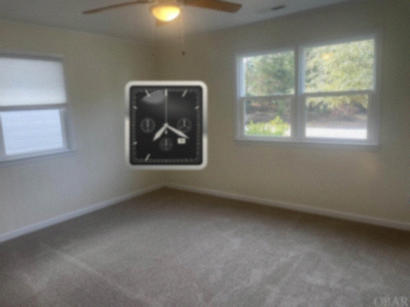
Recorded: h=7 m=20
